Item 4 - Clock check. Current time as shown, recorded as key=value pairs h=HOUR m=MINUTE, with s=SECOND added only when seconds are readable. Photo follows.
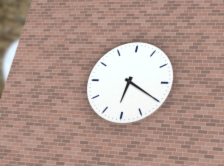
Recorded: h=6 m=20
